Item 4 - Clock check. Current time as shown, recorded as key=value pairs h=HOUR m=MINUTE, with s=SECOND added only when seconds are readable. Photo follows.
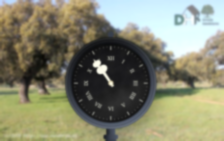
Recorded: h=10 m=54
